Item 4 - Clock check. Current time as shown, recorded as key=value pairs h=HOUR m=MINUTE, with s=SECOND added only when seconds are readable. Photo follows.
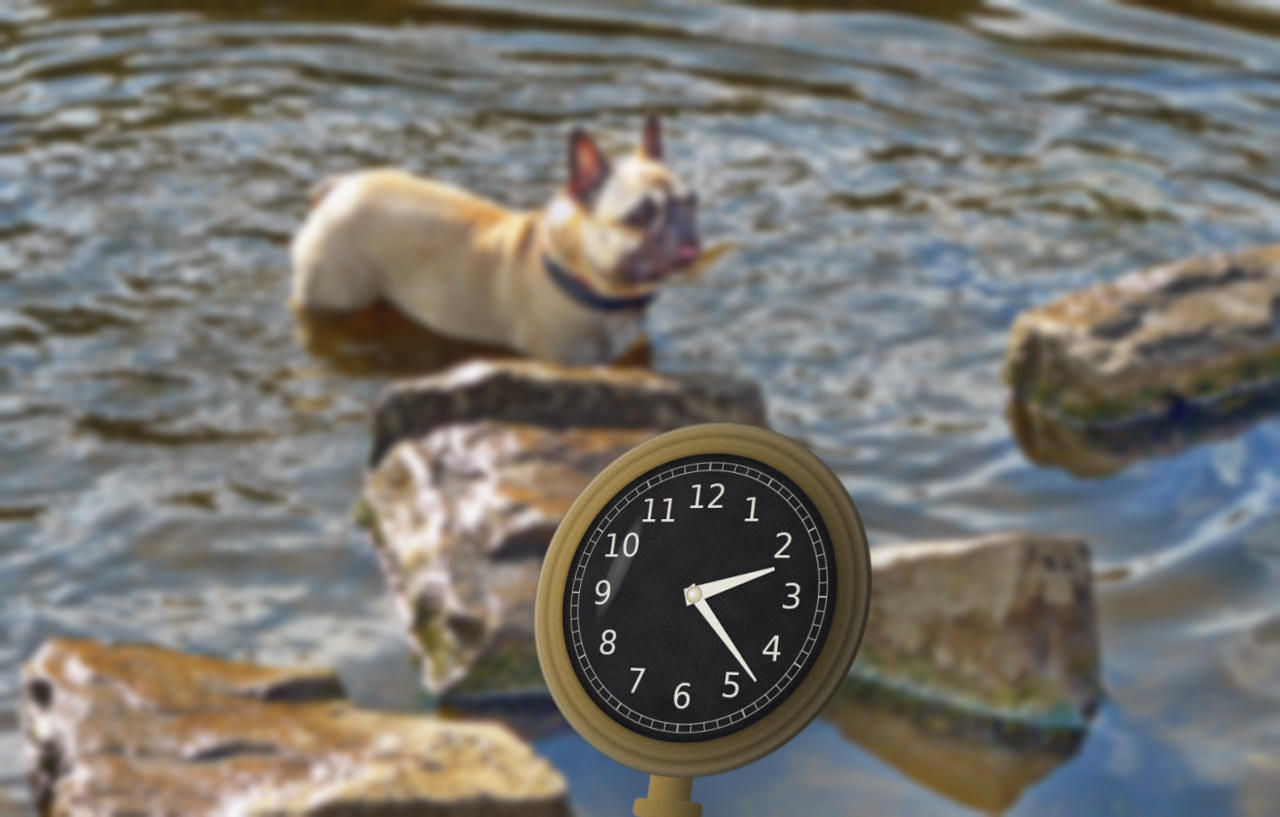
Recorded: h=2 m=23
